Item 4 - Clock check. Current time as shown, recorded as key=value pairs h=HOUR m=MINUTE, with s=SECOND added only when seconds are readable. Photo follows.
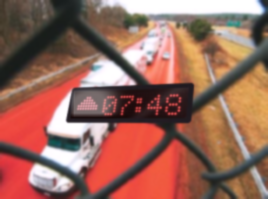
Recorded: h=7 m=48
